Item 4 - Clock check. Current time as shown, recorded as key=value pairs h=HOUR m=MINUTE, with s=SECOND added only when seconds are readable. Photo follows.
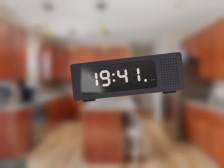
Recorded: h=19 m=41
